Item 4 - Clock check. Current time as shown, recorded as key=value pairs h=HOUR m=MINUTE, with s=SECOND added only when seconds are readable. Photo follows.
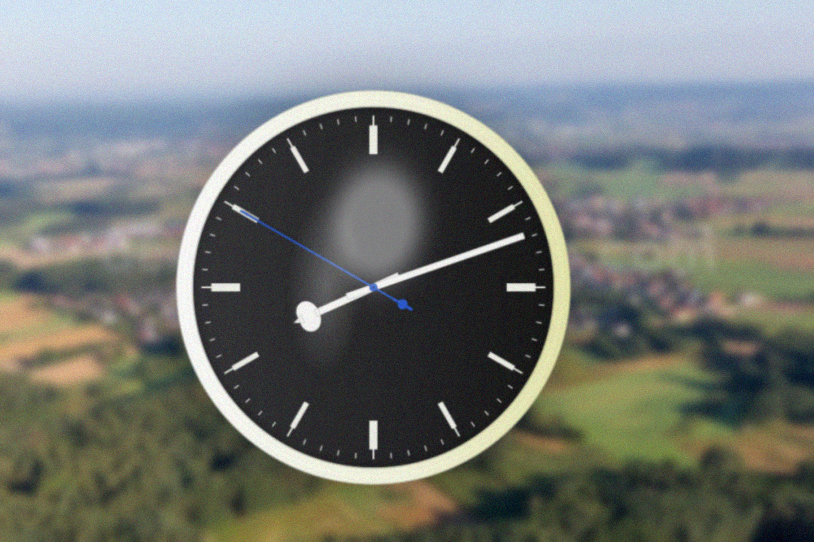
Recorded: h=8 m=11 s=50
